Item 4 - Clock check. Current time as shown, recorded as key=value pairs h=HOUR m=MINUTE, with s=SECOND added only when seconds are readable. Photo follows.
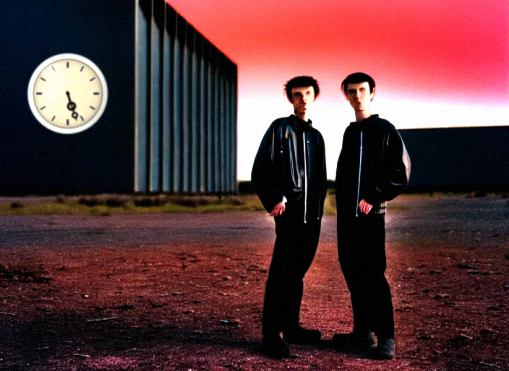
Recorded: h=5 m=27
